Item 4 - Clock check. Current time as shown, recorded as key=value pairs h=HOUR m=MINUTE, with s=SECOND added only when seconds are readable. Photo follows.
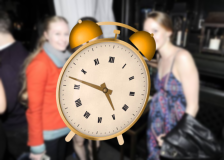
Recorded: h=4 m=47
